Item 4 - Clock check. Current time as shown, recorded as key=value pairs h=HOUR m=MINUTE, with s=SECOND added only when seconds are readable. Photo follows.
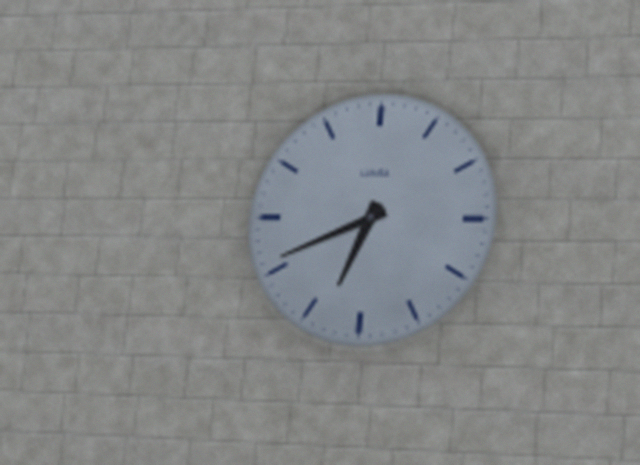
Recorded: h=6 m=41
